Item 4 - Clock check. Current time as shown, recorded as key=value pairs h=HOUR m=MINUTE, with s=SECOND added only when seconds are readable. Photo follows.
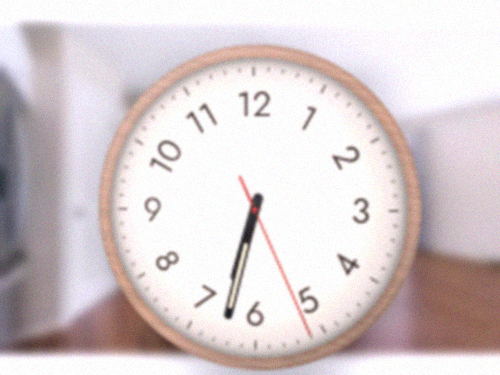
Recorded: h=6 m=32 s=26
